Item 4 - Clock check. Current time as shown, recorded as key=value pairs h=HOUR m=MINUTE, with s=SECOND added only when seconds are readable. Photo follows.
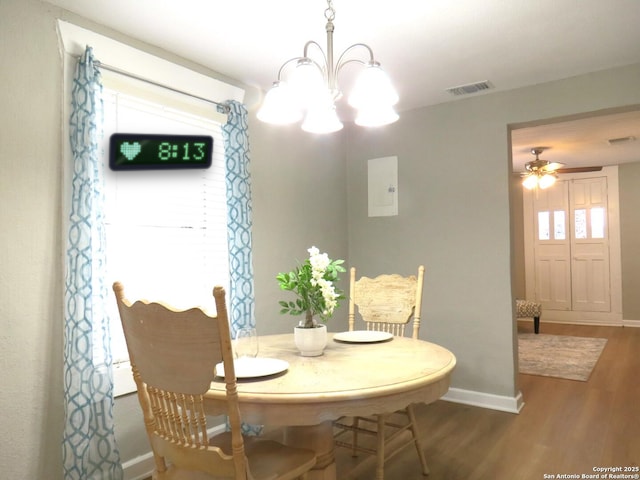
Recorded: h=8 m=13
